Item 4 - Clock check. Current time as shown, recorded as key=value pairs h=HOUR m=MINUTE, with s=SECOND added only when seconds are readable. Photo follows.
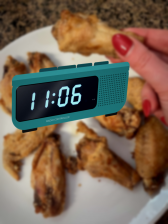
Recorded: h=11 m=6
